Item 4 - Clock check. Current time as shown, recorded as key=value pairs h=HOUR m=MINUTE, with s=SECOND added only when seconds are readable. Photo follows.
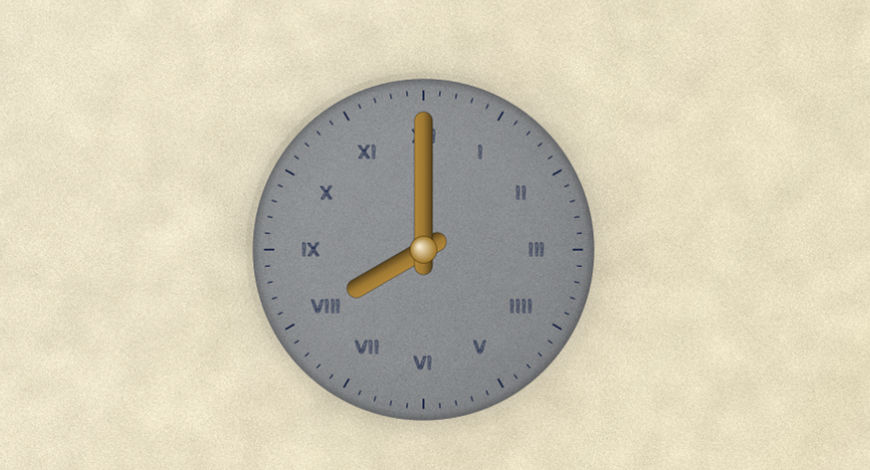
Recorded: h=8 m=0
